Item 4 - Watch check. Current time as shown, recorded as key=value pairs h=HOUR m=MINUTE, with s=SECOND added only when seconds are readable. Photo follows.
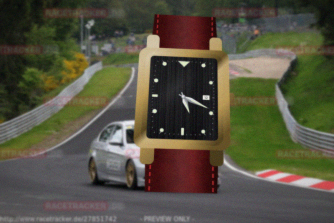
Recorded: h=5 m=19
